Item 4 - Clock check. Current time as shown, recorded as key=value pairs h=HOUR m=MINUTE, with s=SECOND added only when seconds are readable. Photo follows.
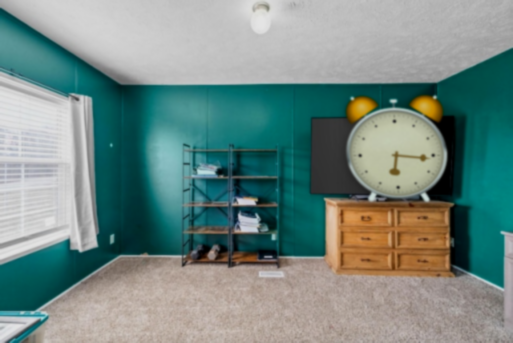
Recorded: h=6 m=16
